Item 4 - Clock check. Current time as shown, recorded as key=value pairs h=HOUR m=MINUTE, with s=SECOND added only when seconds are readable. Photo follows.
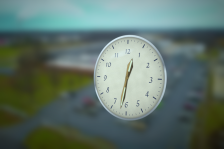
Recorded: h=12 m=32
